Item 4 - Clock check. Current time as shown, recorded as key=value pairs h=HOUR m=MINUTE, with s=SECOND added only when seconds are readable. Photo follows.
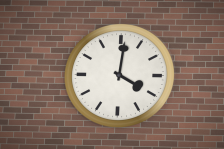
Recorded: h=4 m=1
